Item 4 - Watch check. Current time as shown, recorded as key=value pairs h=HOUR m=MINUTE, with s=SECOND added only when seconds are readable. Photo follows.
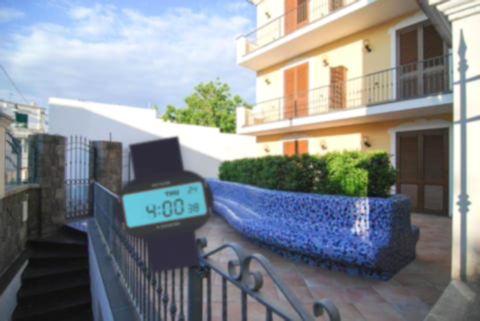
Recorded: h=4 m=0
